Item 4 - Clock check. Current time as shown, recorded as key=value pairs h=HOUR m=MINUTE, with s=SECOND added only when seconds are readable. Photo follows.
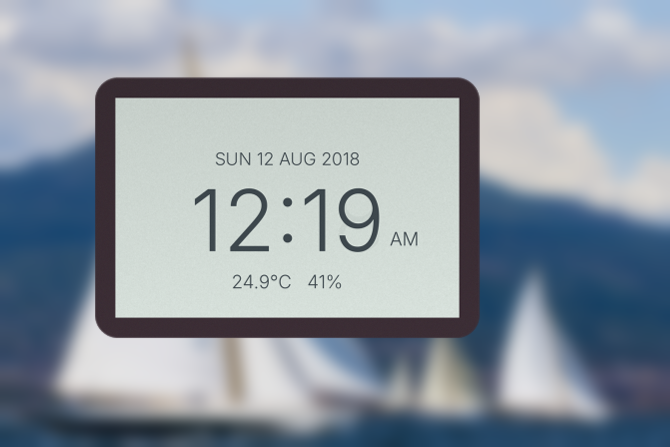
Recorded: h=12 m=19
